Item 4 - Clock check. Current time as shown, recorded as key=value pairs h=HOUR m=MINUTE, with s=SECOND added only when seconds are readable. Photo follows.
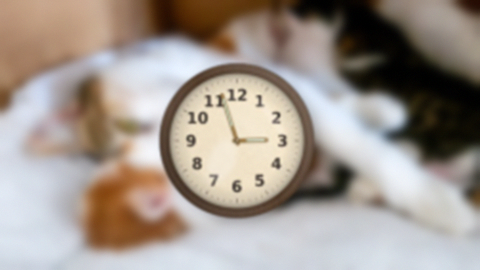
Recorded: h=2 m=57
